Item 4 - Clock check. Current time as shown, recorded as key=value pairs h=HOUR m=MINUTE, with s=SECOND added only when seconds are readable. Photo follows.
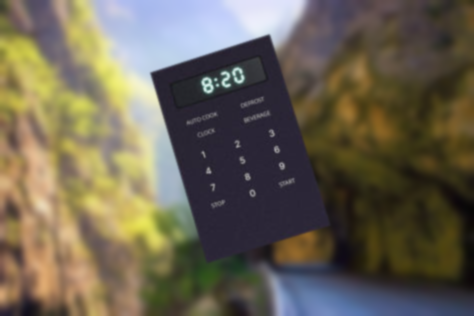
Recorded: h=8 m=20
